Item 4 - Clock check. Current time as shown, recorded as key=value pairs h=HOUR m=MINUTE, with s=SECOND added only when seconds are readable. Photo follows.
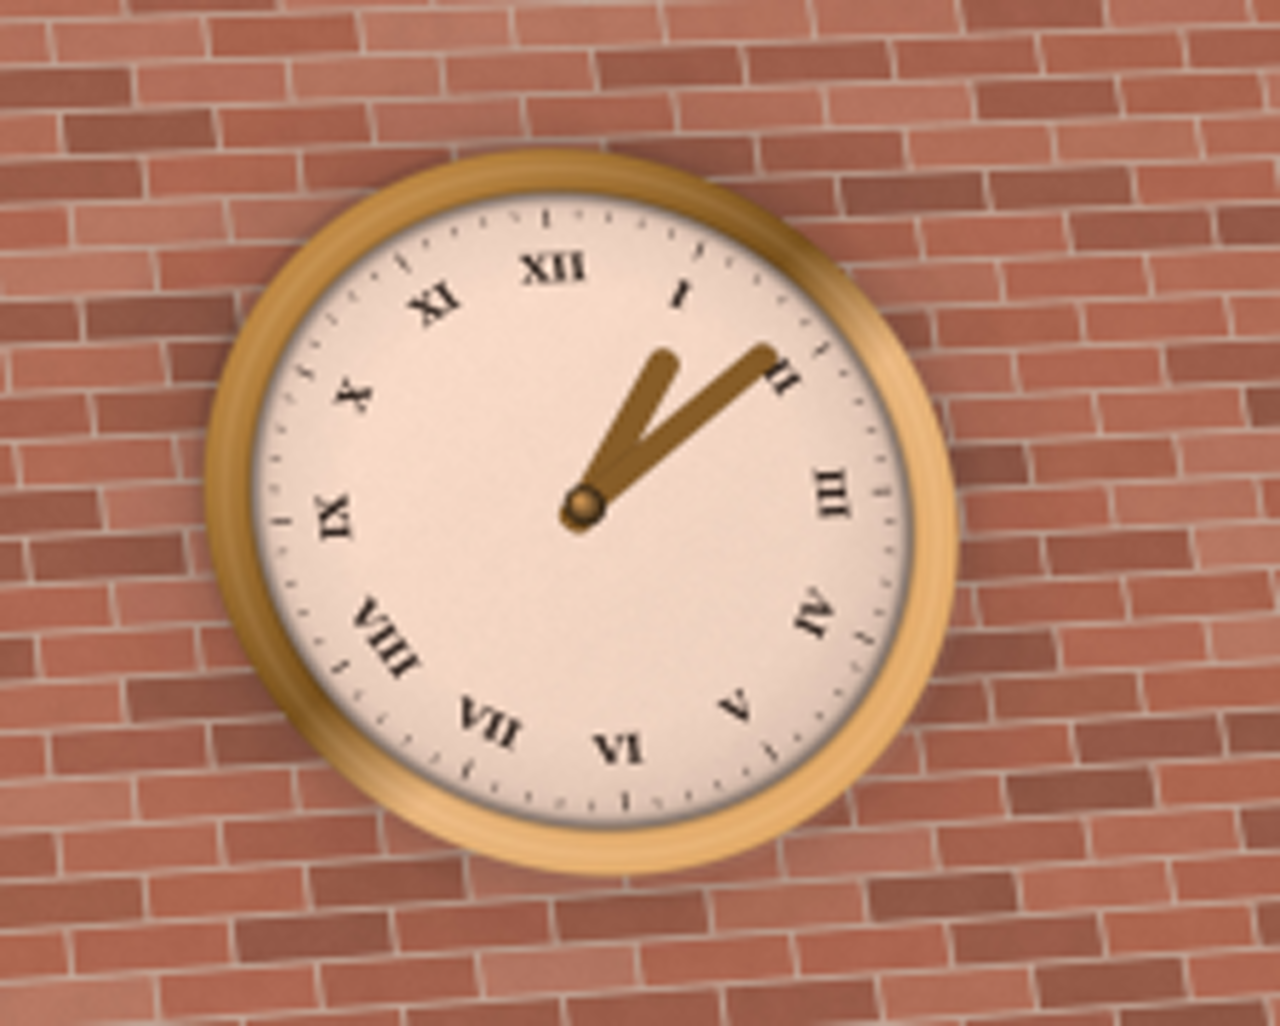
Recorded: h=1 m=9
